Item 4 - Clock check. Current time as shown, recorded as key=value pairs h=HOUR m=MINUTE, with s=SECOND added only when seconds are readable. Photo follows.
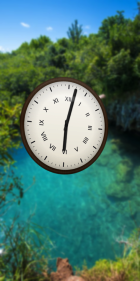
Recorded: h=6 m=2
